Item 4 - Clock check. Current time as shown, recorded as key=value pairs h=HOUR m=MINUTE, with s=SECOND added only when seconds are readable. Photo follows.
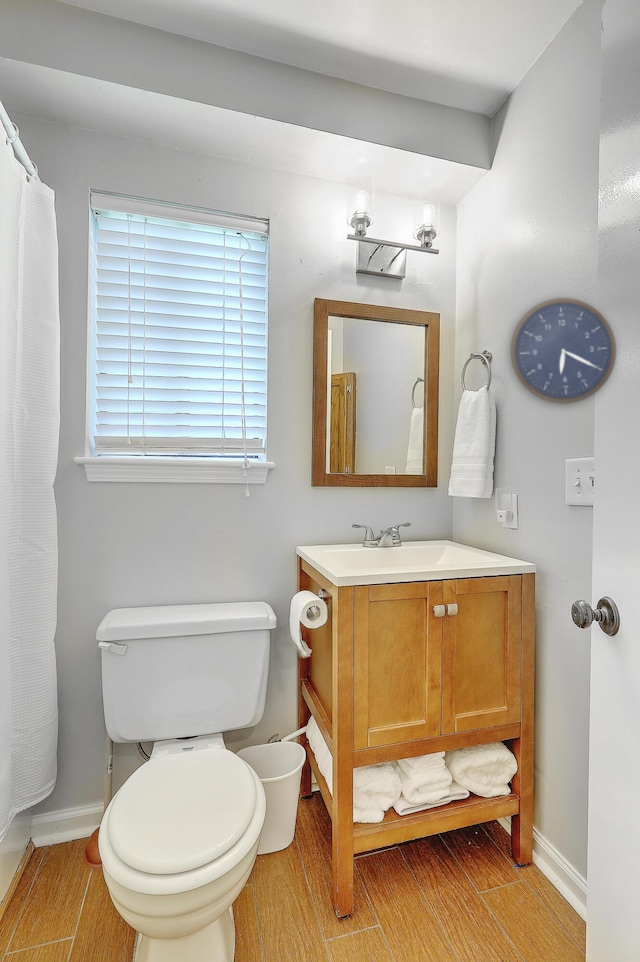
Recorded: h=6 m=20
